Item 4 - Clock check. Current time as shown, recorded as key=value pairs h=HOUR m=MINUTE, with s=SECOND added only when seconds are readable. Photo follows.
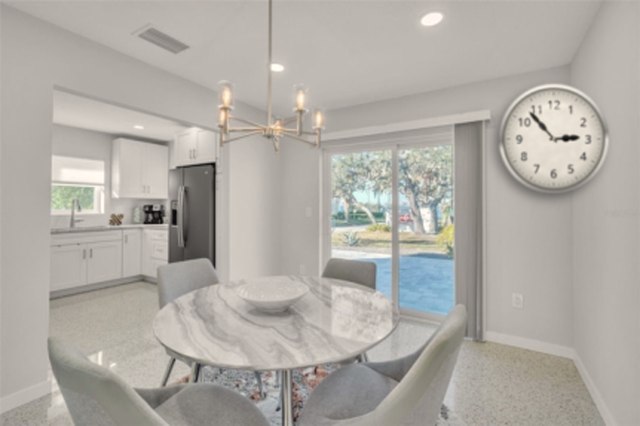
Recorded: h=2 m=53
